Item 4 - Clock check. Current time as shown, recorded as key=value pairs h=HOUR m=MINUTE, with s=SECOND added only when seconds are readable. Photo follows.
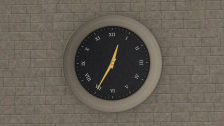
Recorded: h=12 m=35
